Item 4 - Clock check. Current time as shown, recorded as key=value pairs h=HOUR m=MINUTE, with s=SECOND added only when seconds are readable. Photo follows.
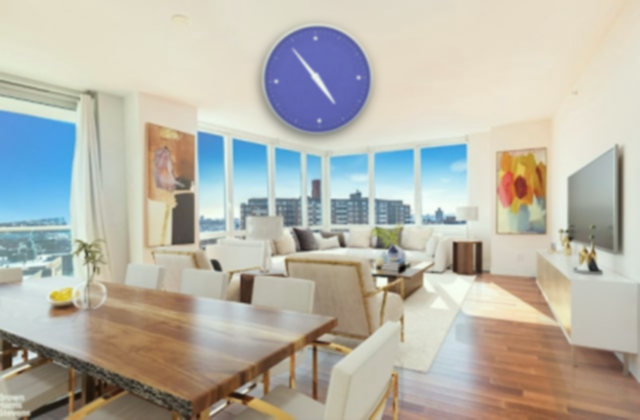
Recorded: h=4 m=54
